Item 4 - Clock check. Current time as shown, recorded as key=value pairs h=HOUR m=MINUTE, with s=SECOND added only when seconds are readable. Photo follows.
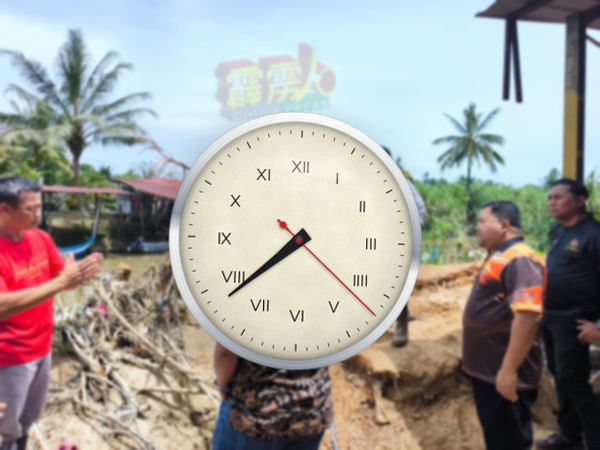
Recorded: h=7 m=38 s=22
